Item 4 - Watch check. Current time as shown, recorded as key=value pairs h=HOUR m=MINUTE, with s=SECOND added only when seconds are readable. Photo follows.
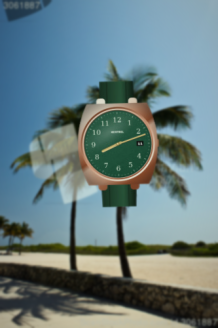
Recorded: h=8 m=12
